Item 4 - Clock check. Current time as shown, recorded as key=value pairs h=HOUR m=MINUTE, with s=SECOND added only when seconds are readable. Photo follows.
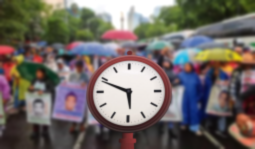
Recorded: h=5 m=49
